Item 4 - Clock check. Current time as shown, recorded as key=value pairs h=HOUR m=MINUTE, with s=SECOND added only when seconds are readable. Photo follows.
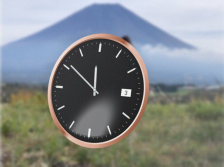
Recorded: h=11 m=51
